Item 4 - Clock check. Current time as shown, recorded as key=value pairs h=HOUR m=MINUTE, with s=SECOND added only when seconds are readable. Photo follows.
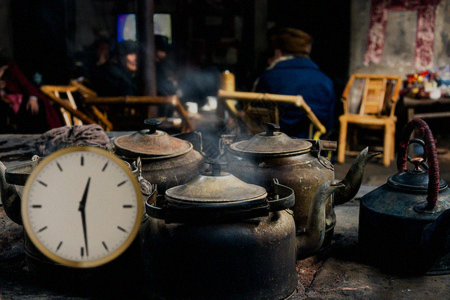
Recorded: h=12 m=29
